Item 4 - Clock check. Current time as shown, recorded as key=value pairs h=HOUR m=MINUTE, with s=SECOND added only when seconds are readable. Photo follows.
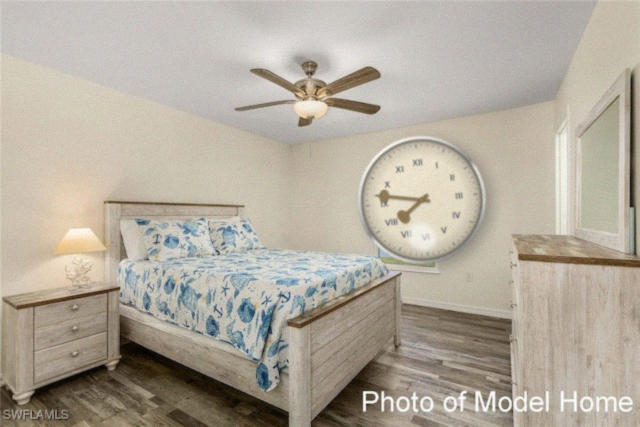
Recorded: h=7 m=47
